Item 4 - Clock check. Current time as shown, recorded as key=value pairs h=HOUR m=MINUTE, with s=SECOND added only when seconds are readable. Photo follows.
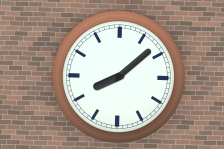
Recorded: h=8 m=8
